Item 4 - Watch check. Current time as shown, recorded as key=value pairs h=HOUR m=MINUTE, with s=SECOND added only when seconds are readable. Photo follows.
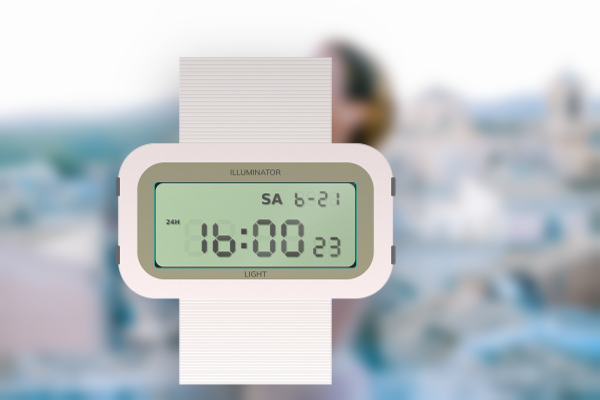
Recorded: h=16 m=0 s=23
